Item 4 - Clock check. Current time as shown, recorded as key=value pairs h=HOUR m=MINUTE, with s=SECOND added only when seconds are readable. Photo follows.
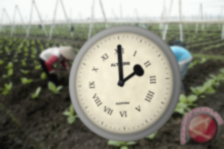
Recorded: h=2 m=0
